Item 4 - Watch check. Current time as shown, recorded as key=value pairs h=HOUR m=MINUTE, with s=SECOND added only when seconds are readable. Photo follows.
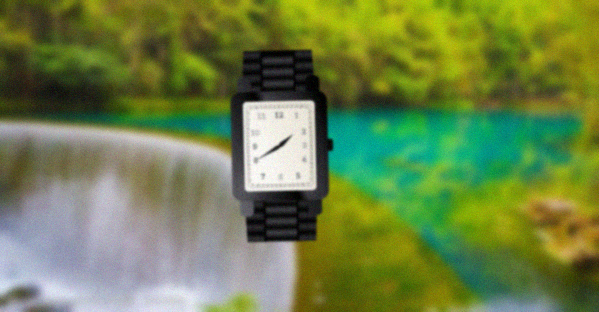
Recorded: h=1 m=40
